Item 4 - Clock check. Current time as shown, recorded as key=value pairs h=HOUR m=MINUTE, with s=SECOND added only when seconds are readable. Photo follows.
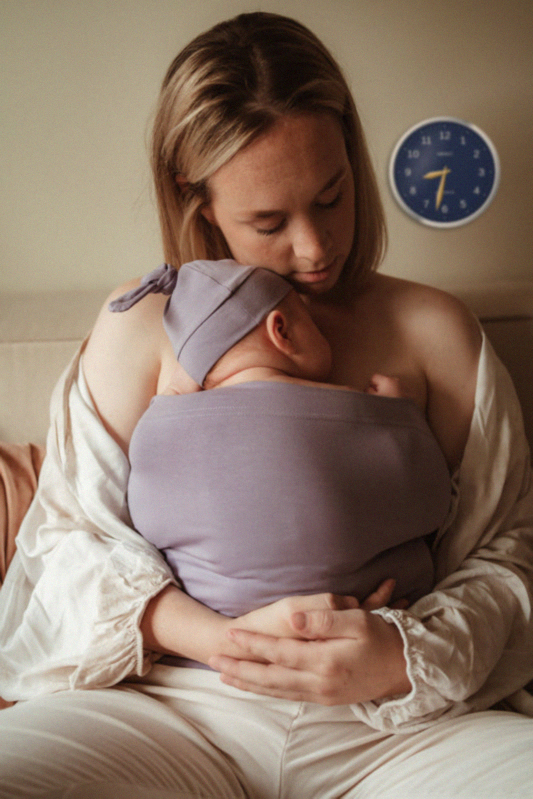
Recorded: h=8 m=32
